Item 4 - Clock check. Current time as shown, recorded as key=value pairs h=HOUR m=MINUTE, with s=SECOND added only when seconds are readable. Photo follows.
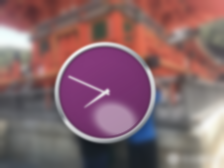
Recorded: h=7 m=49
